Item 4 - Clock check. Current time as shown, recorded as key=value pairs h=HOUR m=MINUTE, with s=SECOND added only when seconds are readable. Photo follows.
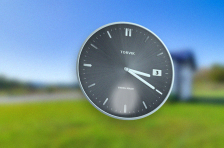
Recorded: h=3 m=20
